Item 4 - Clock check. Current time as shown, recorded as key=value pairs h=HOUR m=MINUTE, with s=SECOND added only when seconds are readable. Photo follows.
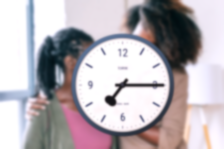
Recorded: h=7 m=15
